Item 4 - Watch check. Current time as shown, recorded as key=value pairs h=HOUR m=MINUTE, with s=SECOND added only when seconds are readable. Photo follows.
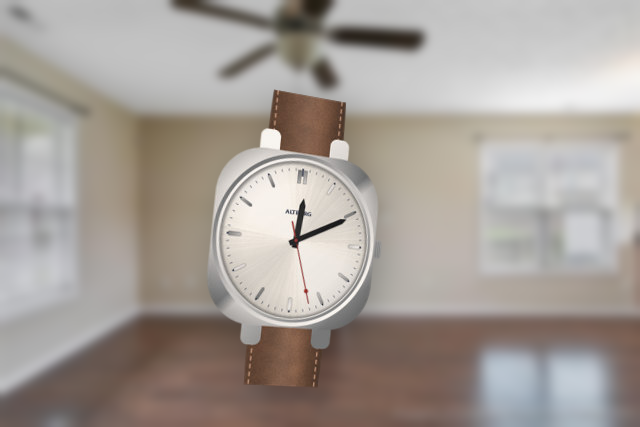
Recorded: h=12 m=10 s=27
